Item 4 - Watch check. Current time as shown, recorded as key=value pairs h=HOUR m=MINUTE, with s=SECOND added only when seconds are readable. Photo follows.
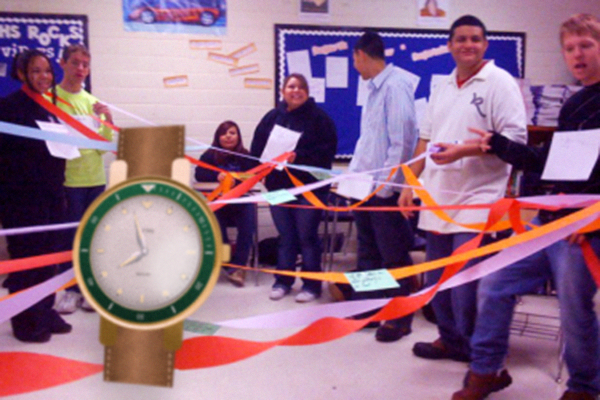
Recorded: h=7 m=57
